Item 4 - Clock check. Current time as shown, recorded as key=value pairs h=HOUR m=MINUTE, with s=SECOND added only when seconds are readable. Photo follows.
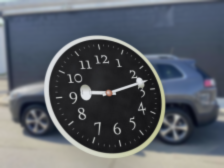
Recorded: h=9 m=13
